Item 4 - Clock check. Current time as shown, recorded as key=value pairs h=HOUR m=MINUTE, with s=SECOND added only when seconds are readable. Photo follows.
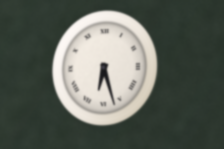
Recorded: h=6 m=27
